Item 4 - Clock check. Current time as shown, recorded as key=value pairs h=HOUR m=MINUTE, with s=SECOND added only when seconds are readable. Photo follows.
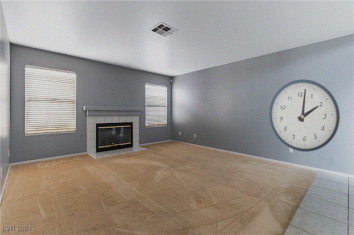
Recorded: h=2 m=2
